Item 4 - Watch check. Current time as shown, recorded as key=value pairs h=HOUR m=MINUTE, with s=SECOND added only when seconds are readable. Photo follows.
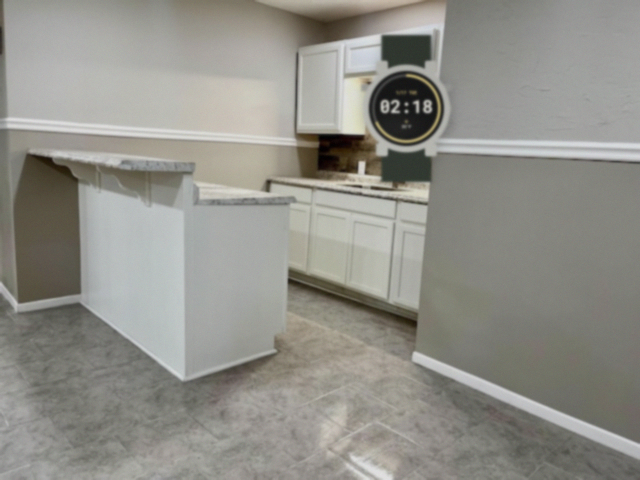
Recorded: h=2 m=18
